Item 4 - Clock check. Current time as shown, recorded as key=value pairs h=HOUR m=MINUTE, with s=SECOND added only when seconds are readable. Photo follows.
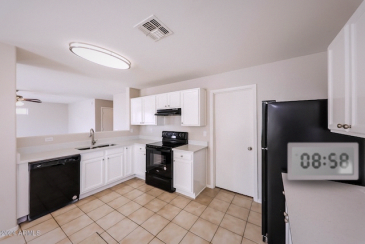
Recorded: h=8 m=58
